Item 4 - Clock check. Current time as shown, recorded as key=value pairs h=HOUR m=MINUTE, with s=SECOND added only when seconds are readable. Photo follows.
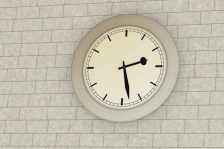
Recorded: h=2 m=28
